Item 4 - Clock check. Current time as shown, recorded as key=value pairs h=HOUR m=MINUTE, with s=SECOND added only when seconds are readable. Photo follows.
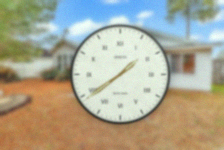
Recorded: h=1 m=39
